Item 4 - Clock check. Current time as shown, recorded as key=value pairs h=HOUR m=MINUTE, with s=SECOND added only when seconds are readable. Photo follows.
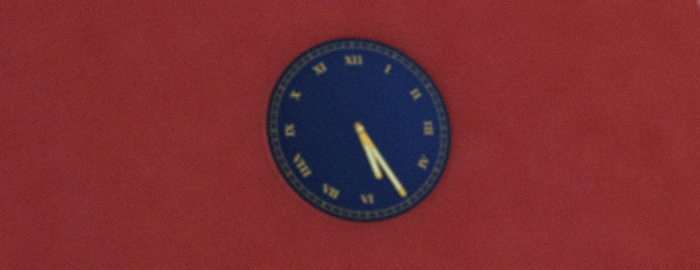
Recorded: h=5 m=25
